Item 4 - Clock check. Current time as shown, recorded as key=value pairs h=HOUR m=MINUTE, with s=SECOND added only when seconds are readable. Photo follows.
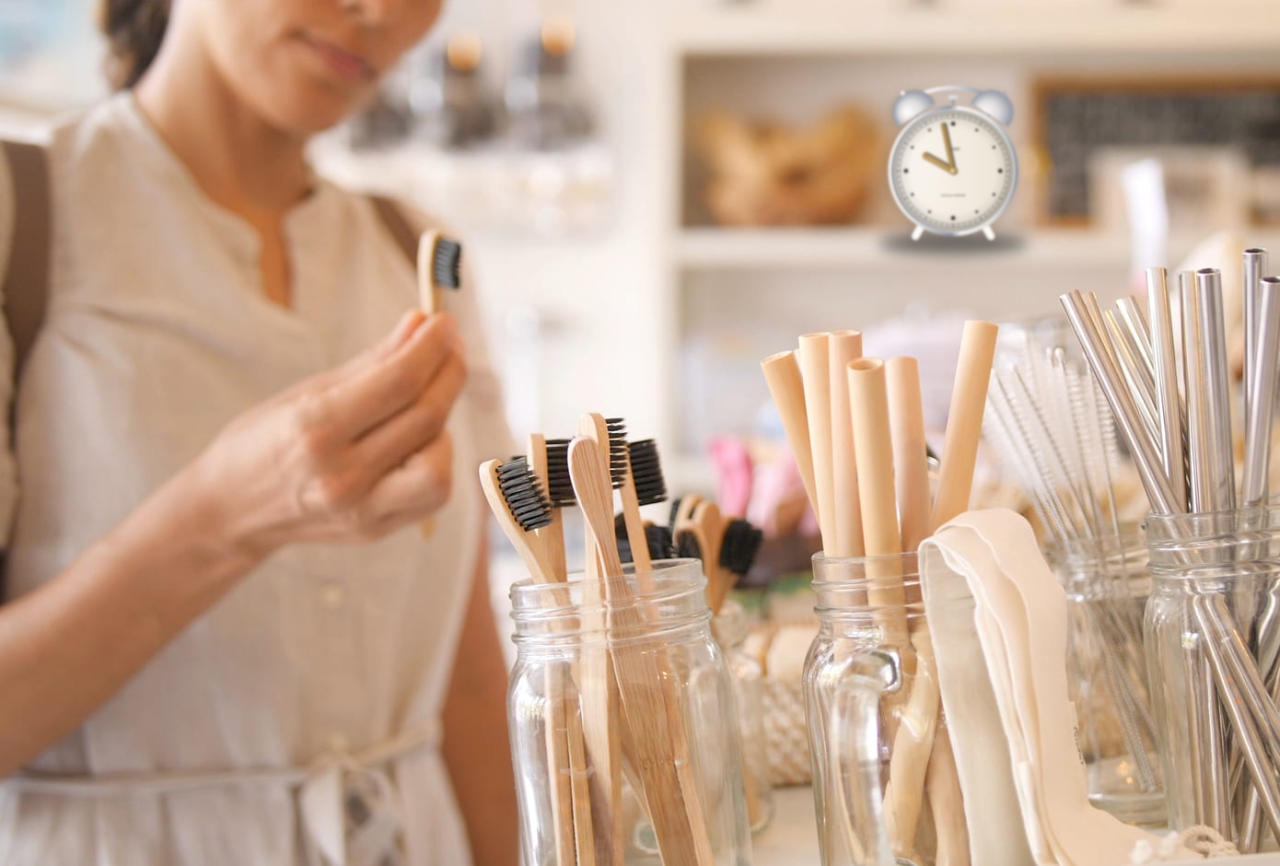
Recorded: h=9 m=58
